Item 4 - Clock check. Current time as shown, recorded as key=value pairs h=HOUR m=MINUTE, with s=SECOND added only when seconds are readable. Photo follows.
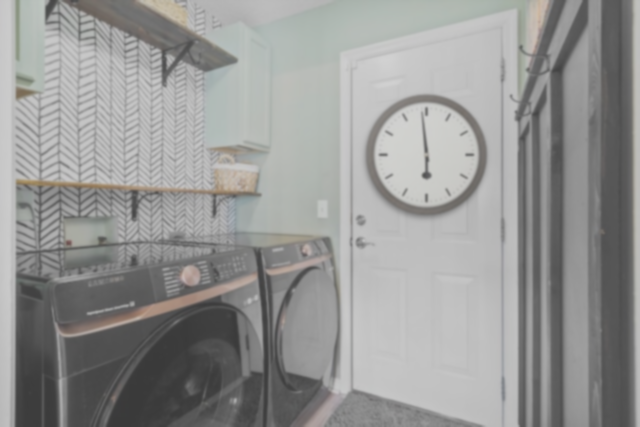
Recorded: h=5 m=59
